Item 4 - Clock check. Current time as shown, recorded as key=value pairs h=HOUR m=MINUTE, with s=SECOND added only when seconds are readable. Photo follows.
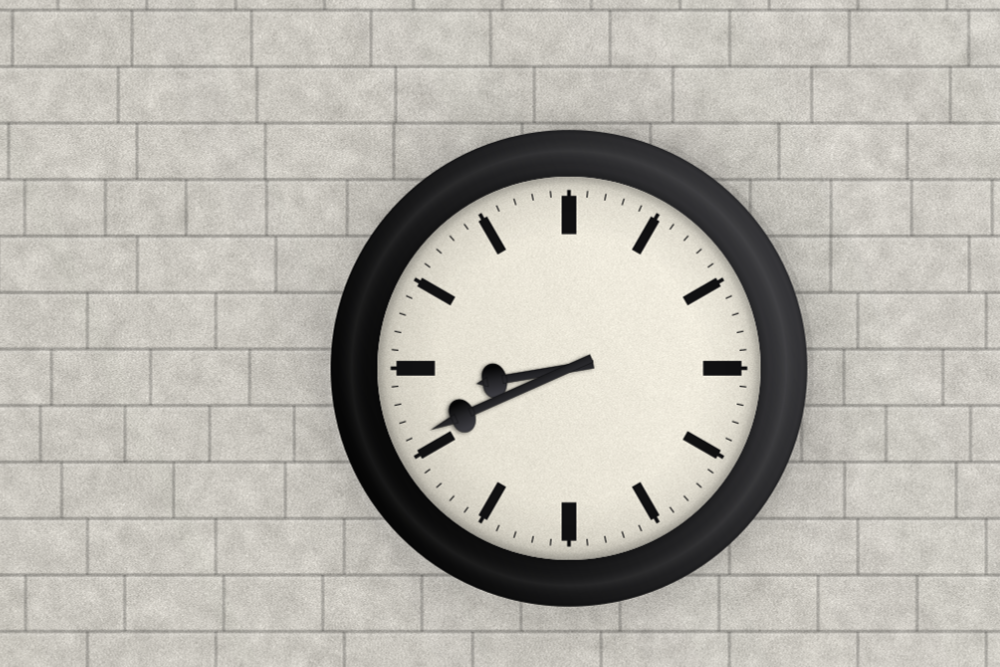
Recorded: h=8 m=41
